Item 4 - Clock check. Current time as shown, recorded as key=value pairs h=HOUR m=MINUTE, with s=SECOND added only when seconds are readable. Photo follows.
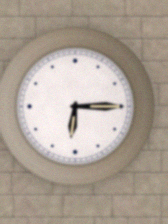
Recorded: h=6 m=15
